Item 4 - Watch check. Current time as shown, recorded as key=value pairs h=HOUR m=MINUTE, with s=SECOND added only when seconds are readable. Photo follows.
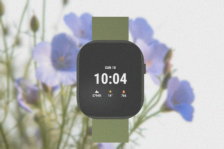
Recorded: h=10 m=4
